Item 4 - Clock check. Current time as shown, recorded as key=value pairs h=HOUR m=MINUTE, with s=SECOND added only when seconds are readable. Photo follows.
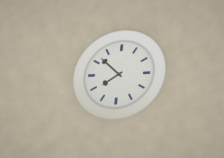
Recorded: h=7 m=52
